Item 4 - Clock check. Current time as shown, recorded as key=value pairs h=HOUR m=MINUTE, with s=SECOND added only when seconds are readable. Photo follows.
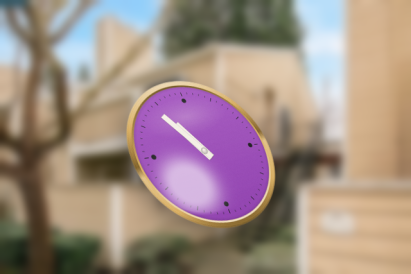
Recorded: h=10 m=54
